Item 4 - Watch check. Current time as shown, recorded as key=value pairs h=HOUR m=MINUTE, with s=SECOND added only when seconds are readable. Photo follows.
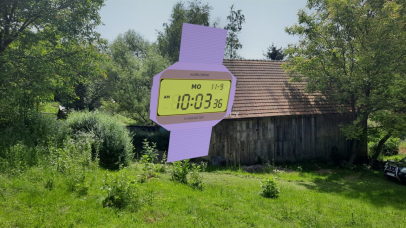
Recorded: h=10 m=3 s=36
